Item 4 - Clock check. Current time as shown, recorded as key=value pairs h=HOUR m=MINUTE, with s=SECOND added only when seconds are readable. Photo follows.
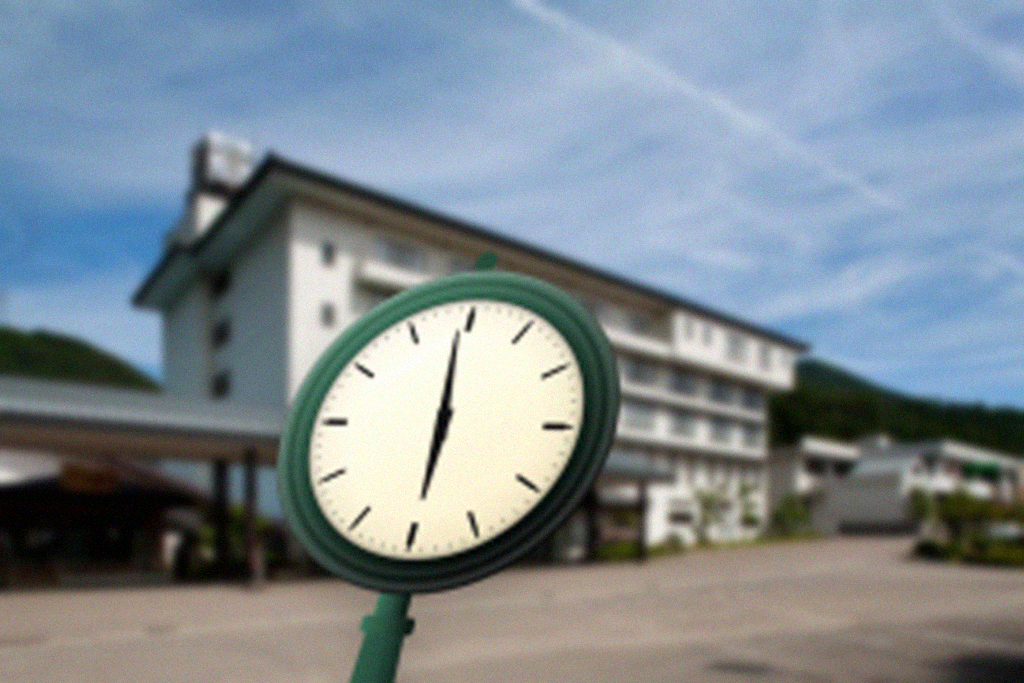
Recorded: h=5 m=59
